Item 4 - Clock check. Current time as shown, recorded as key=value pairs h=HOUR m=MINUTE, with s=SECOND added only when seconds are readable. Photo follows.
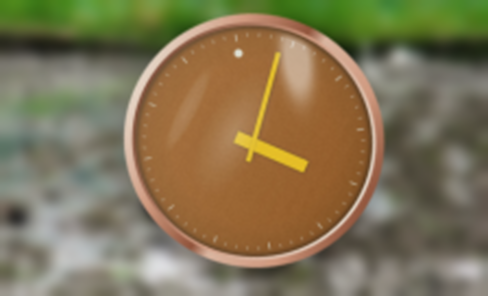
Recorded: h=4 m=4
